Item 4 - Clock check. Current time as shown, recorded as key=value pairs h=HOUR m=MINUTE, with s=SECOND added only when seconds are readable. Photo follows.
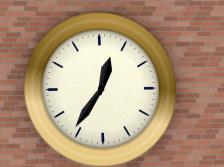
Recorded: h=12 m=36
